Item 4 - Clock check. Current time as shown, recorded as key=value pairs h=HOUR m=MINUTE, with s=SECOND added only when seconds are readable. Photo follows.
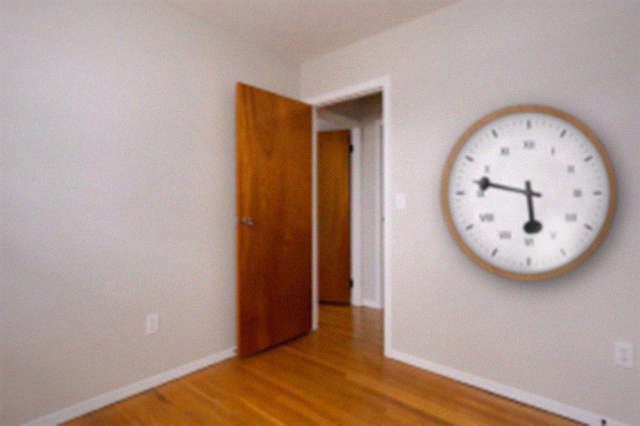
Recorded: h=5 m=47
